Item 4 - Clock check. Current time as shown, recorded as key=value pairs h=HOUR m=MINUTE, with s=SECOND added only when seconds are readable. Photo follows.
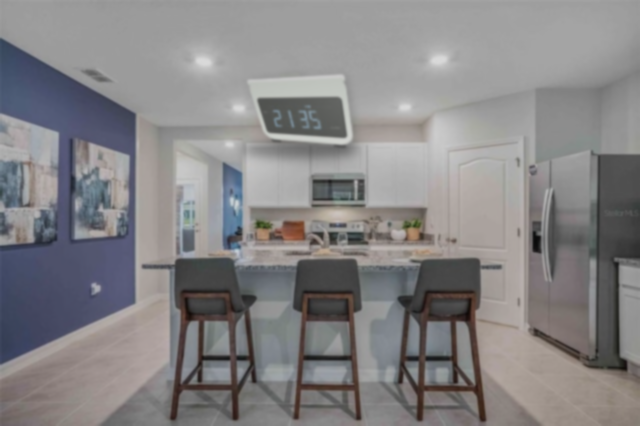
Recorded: h=21 m=35
